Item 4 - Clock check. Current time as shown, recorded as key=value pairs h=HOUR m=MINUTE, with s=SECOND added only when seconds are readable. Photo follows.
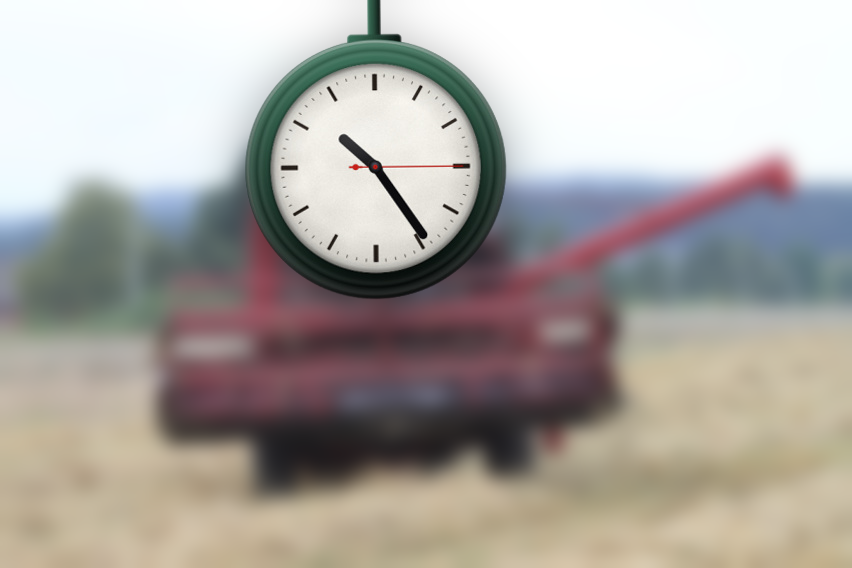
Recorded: h=10 m=24 s=15
